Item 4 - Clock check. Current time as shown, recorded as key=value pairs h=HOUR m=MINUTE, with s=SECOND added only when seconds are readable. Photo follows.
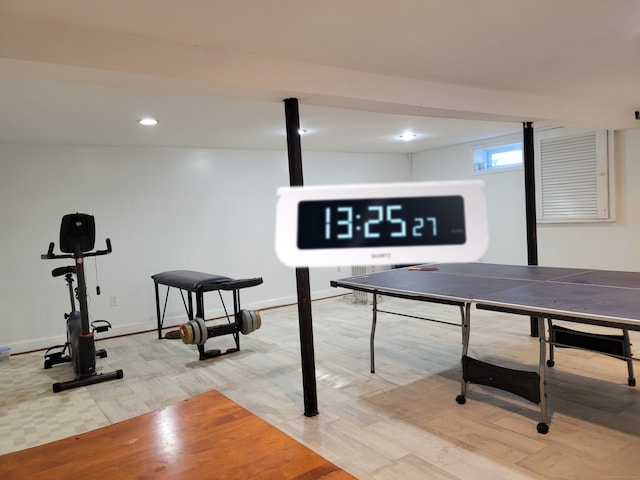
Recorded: h=13 m=25 s=27
